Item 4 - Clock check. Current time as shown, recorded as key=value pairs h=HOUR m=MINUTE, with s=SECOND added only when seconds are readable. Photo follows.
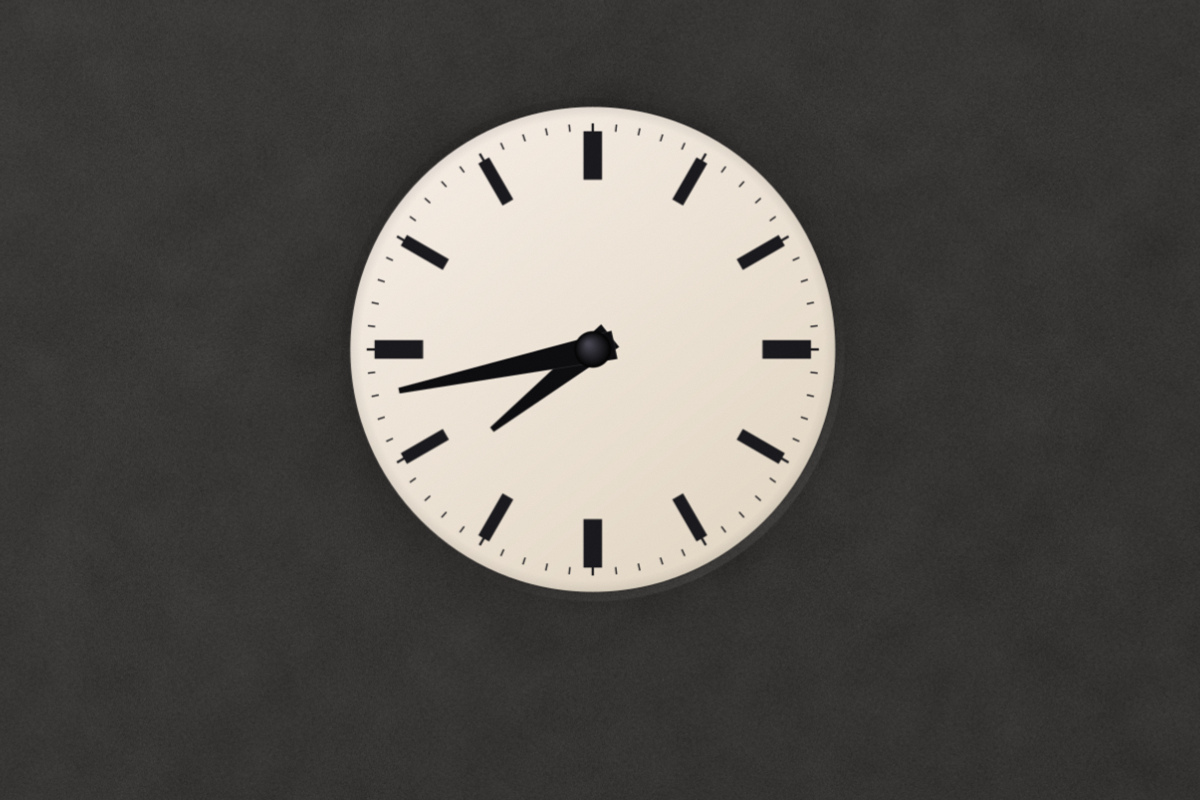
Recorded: h=7 m=43
